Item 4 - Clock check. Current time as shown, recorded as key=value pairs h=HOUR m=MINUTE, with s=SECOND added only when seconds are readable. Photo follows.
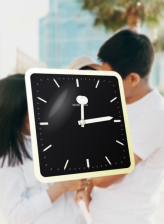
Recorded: h=12 m=14
